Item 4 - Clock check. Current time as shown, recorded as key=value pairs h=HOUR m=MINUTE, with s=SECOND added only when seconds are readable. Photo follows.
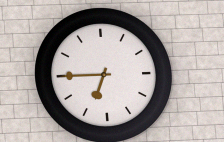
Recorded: h=6 m=45
